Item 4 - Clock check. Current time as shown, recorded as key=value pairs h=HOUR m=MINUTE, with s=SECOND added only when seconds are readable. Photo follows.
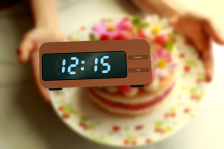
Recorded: h=12 m=15
